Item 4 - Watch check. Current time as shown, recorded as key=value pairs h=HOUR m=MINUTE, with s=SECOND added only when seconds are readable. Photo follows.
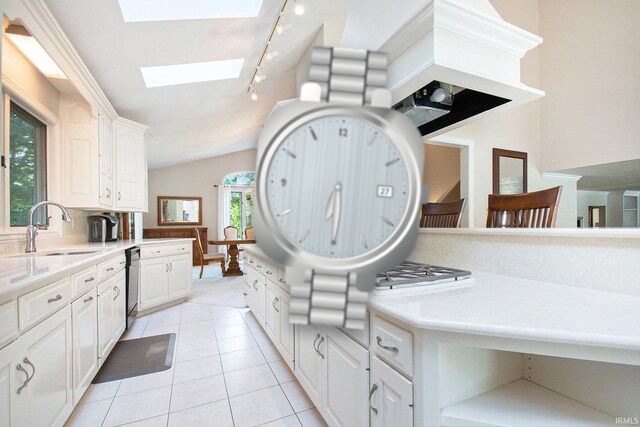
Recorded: h=6 m=30
